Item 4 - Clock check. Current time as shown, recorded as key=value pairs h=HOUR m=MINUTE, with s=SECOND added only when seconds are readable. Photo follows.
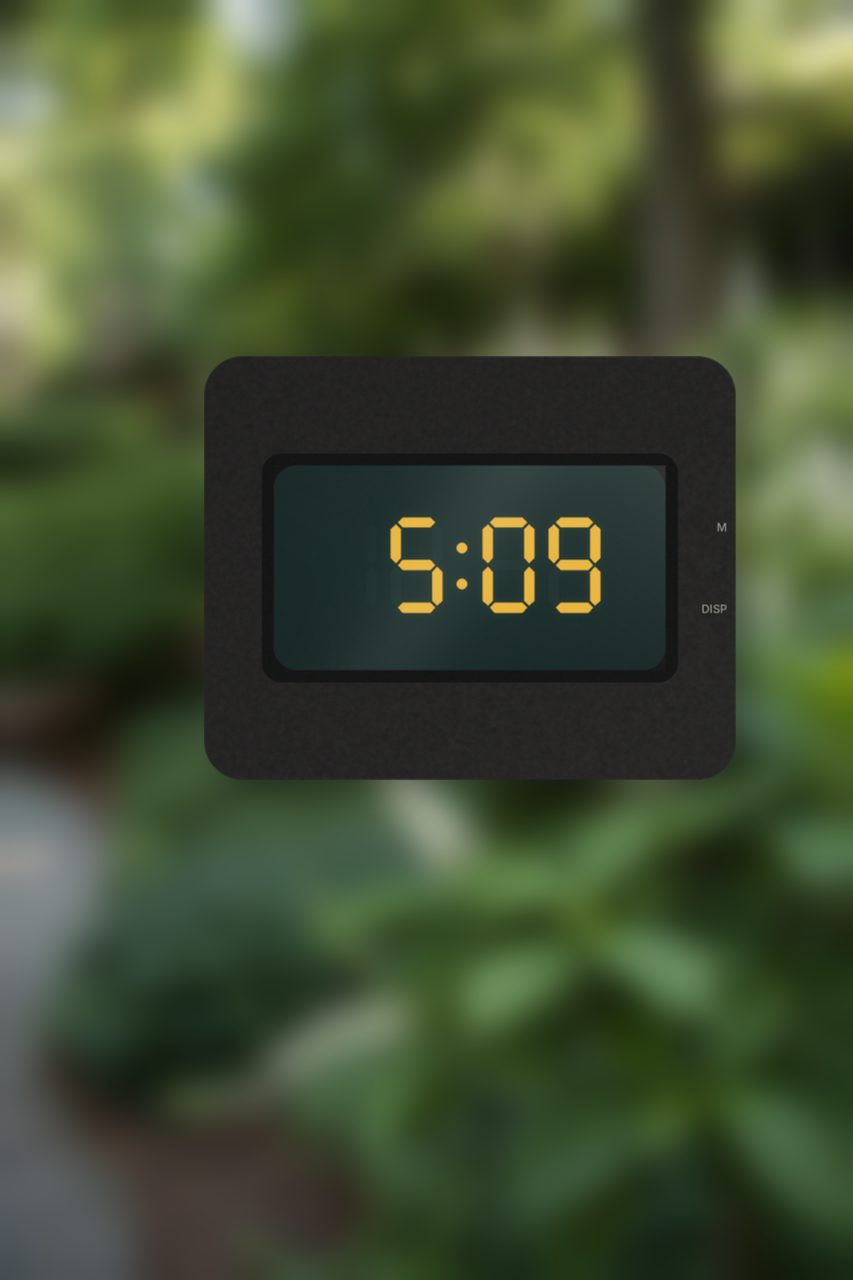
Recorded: h=5 m=9
